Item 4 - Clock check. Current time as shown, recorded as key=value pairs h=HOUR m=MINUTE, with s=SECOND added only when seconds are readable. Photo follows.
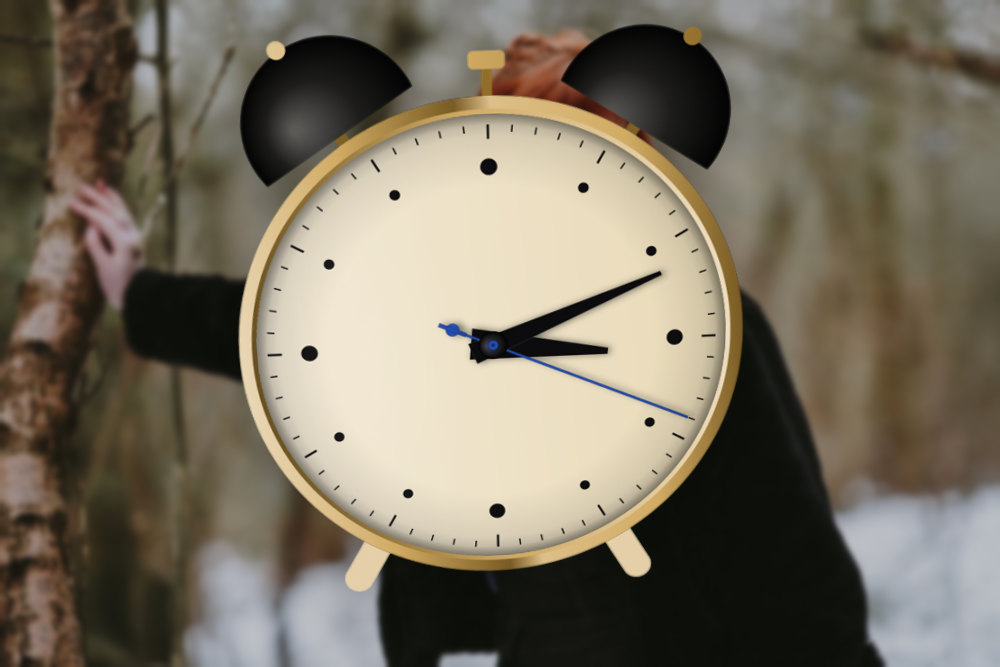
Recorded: h=3 m=11 s=19
